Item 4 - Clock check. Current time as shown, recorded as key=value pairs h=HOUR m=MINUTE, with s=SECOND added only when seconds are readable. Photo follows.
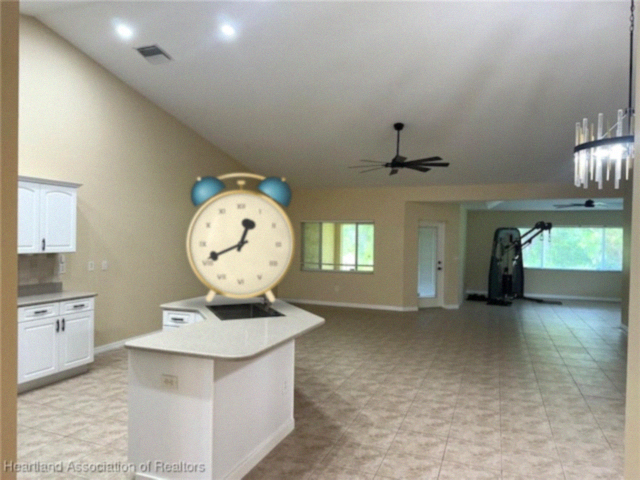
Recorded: h=12 m=41
